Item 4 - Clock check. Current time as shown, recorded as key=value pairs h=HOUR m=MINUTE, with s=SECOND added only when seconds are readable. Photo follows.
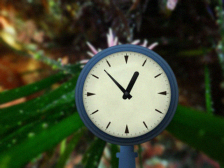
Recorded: h=12 m=53
